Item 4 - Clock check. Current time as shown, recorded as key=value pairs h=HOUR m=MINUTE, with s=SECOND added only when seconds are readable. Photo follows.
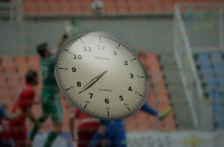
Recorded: h=7 m=38
